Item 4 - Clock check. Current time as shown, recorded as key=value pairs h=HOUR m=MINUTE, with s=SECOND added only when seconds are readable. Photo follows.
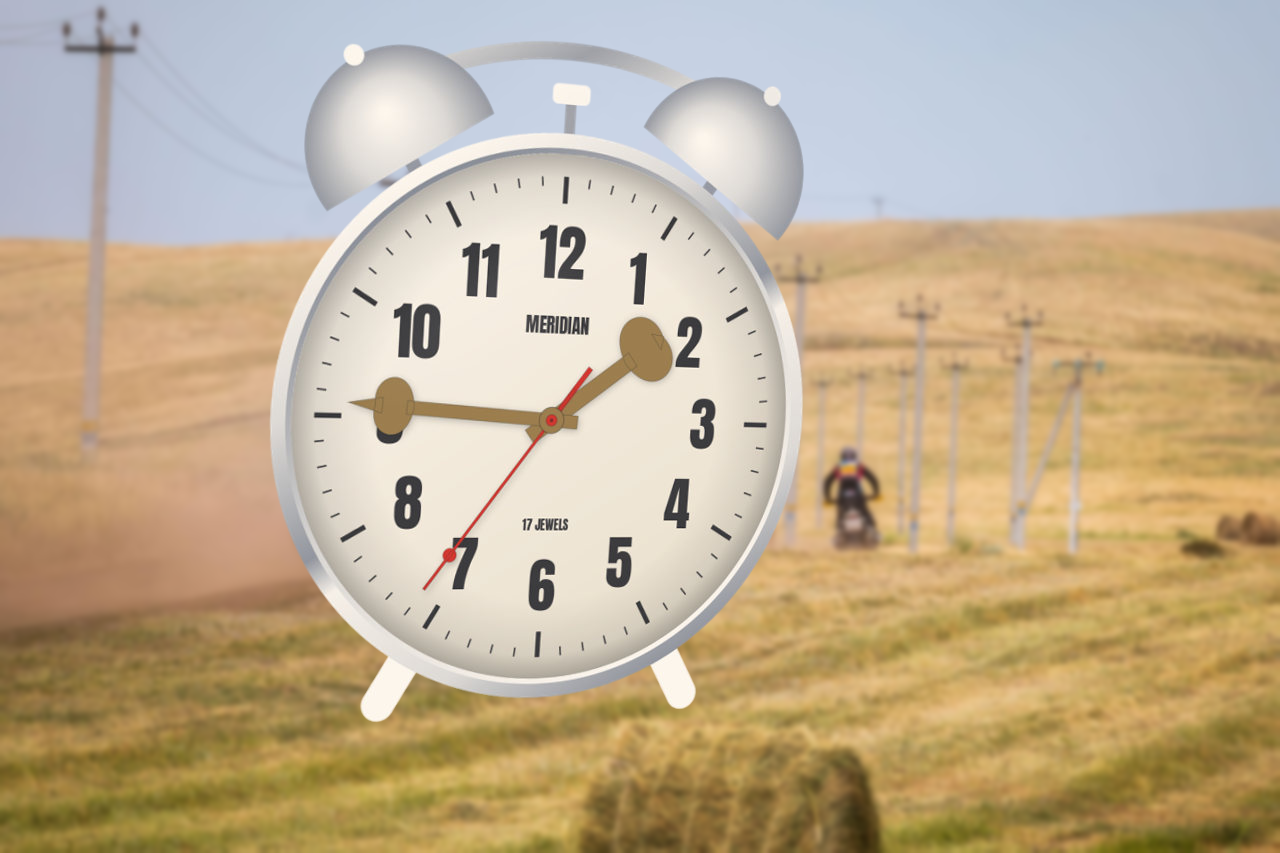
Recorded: h=1 m=45 s=36
